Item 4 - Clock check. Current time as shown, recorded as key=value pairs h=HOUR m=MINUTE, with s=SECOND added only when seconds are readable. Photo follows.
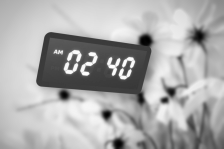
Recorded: h=2 m=40
